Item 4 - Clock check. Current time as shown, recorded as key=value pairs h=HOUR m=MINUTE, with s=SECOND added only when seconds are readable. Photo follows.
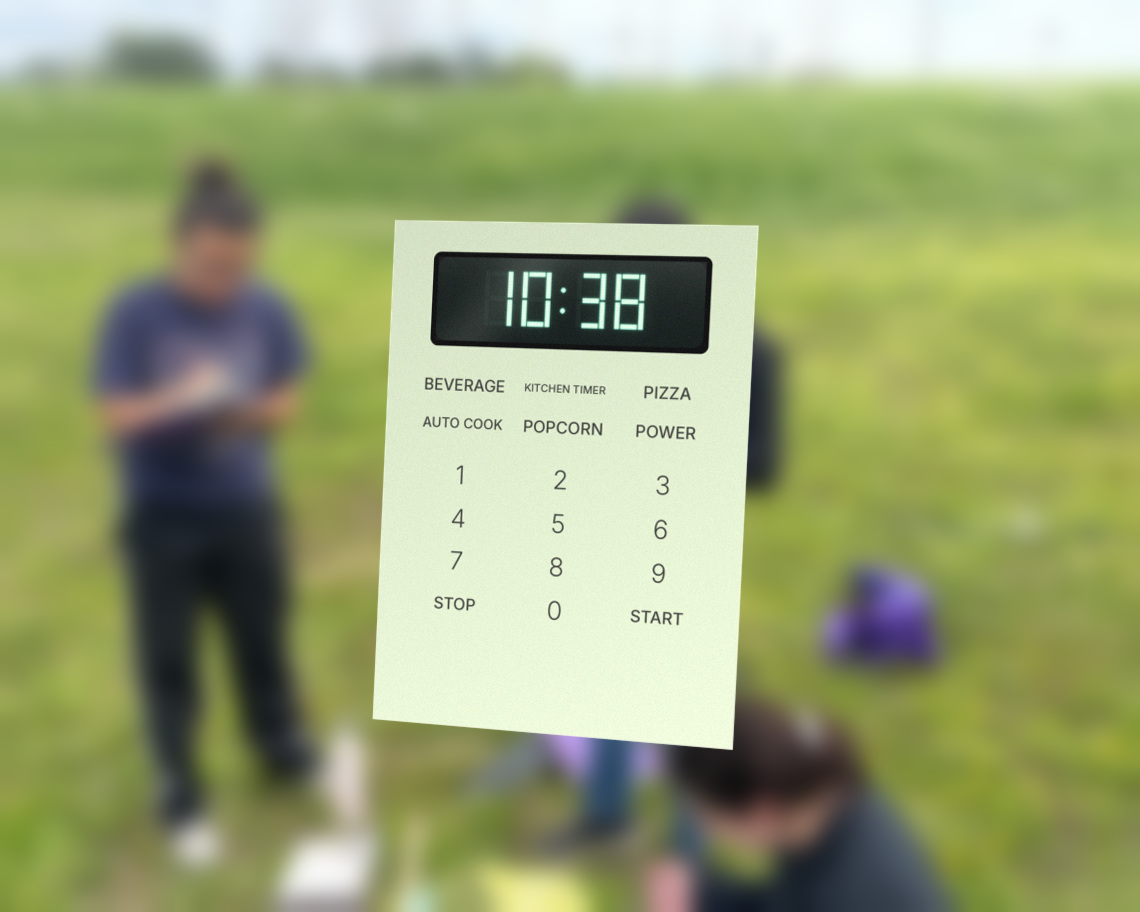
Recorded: h=10 m=38
